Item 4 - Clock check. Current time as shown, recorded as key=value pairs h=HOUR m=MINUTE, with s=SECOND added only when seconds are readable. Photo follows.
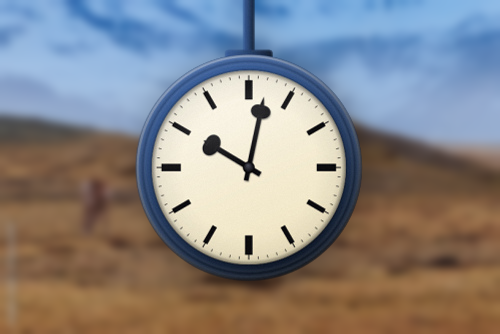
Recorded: h=10 m=2
